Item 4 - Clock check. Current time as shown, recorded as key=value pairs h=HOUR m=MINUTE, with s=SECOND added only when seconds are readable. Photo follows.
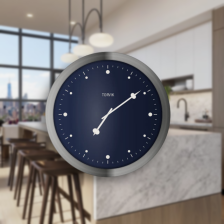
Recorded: h=7 m=9
